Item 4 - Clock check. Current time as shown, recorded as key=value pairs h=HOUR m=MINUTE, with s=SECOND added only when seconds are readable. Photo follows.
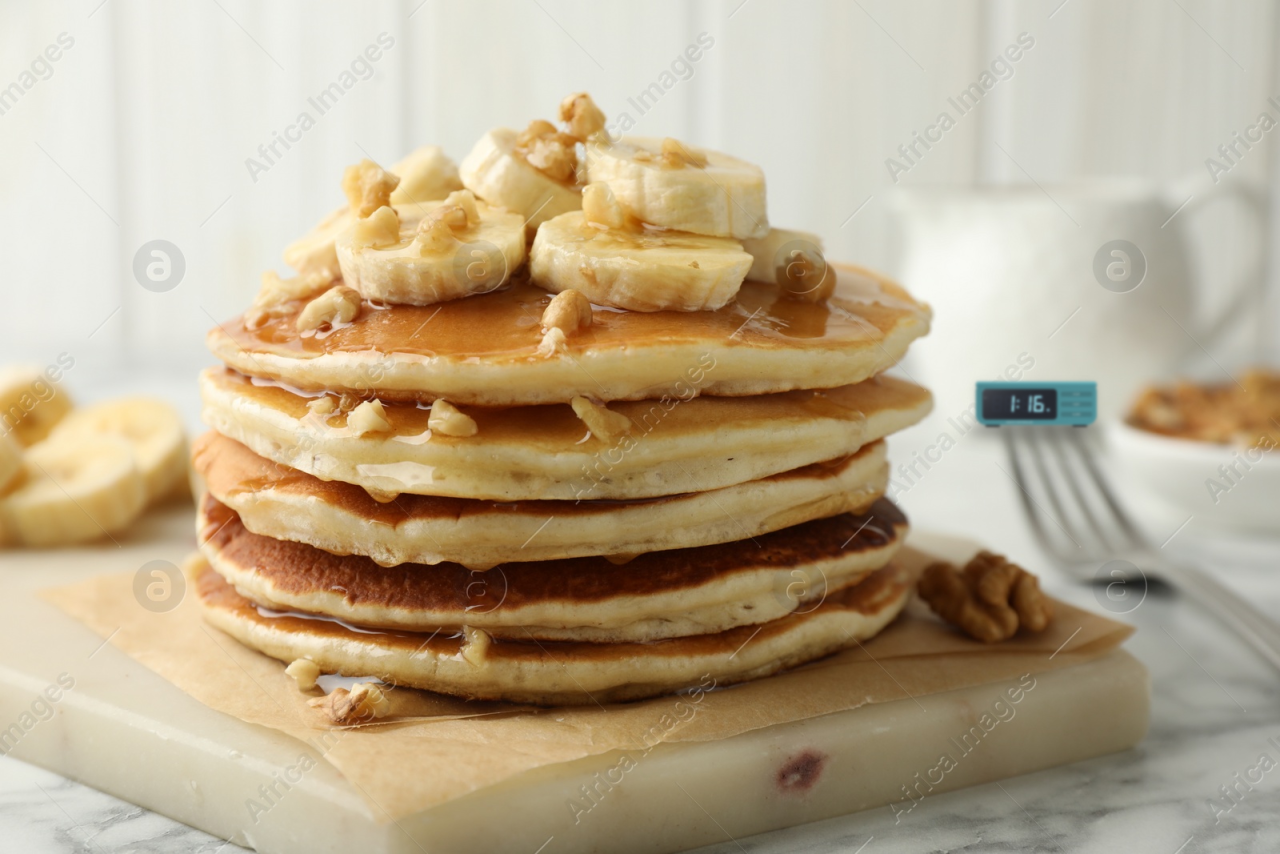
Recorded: h=1 m=16
